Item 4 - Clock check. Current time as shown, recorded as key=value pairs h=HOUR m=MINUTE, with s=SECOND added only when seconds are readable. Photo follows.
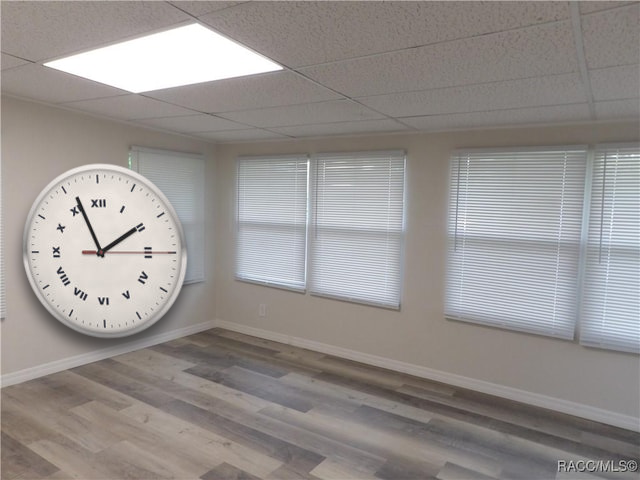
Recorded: h=1 m=56 s=15
